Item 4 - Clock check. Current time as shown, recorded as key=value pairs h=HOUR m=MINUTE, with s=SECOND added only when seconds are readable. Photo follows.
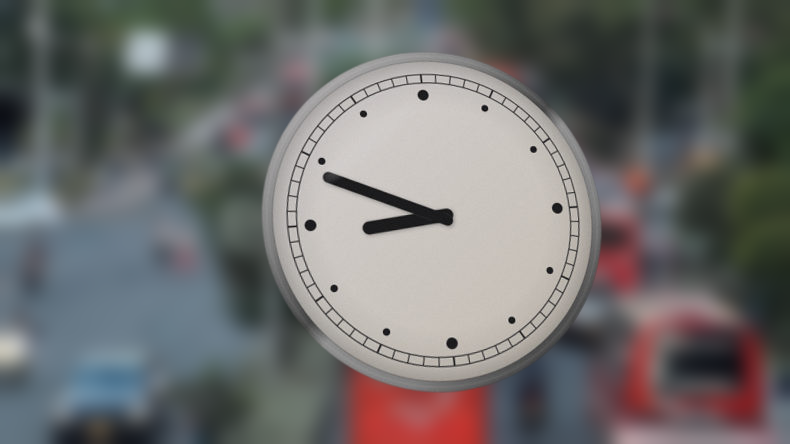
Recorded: h=8 m=49
